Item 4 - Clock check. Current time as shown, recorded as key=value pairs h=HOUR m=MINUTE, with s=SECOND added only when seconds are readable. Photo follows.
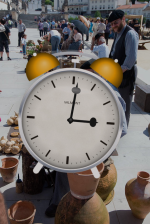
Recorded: h=3 m=1
